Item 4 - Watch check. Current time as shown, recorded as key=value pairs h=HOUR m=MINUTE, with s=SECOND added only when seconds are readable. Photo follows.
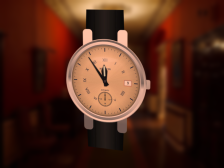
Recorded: h=11 m=54
